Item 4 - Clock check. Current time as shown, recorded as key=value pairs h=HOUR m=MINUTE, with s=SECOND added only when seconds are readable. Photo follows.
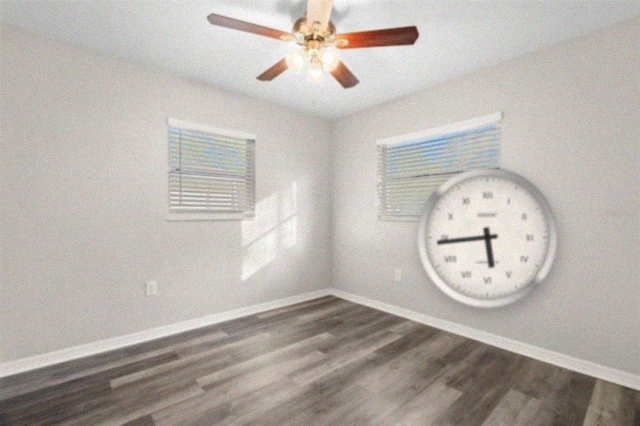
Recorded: h=5 m=44
